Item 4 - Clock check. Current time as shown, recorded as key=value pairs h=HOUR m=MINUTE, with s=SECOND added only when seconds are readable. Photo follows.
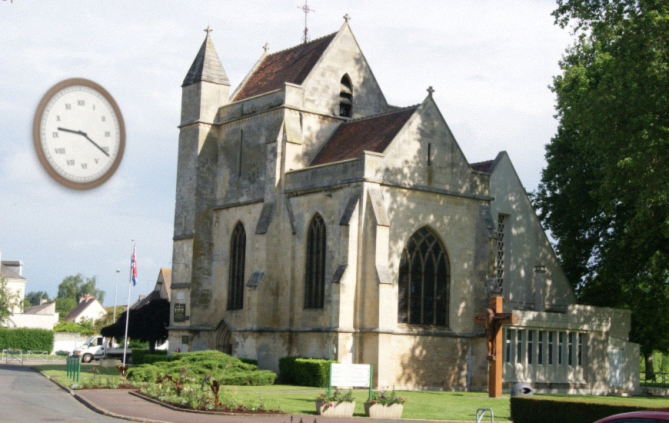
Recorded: h=9 m=21
